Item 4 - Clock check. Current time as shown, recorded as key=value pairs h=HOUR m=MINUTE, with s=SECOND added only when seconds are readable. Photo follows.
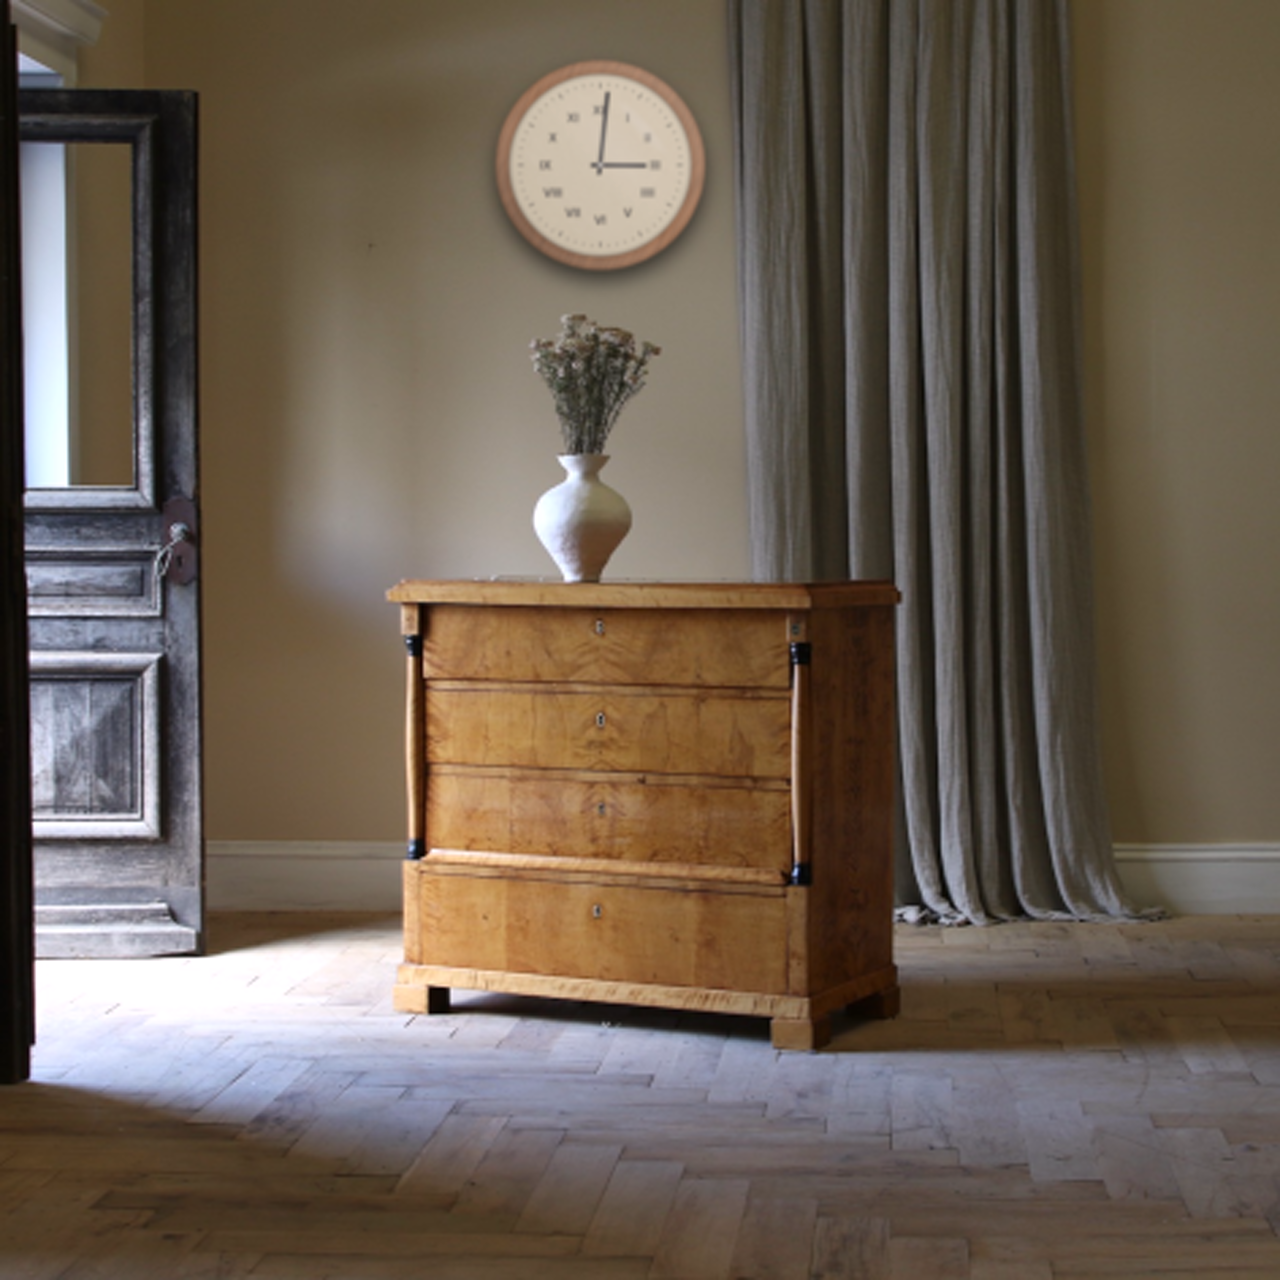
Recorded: h=3 m=1
